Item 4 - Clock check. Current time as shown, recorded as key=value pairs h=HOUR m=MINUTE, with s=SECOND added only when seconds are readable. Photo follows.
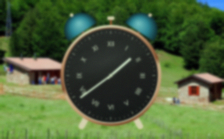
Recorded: h=1 m=39
